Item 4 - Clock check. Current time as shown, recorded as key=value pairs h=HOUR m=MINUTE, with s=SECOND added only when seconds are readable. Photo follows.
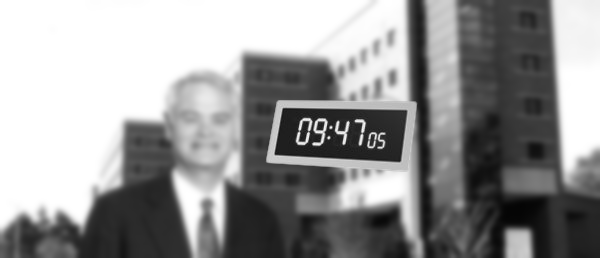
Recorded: h=9 m=47 s=5
